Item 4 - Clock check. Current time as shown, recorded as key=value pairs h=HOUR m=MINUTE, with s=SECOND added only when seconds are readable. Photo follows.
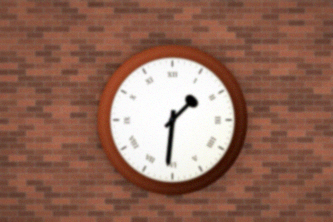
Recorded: h=1 m=31
